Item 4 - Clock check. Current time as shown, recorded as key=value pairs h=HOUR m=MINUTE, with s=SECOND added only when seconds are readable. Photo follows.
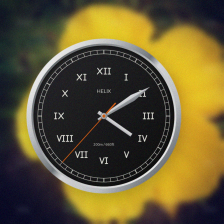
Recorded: h=4 m=9 s=37
